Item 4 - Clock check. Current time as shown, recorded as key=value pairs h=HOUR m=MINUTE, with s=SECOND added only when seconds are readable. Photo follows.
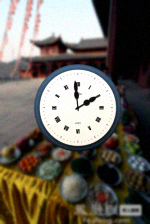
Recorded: h=1 m=59
